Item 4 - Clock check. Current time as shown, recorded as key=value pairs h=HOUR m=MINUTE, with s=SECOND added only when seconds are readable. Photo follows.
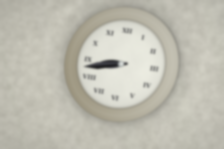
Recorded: h=8 m=43
